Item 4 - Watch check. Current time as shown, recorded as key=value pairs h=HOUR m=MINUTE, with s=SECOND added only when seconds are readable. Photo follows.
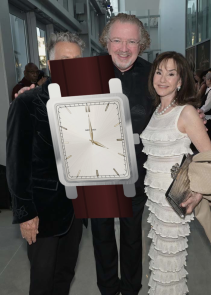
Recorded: h=4 m=0
